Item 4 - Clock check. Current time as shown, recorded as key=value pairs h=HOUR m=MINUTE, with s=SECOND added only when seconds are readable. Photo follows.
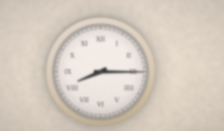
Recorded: h=8 m=15
